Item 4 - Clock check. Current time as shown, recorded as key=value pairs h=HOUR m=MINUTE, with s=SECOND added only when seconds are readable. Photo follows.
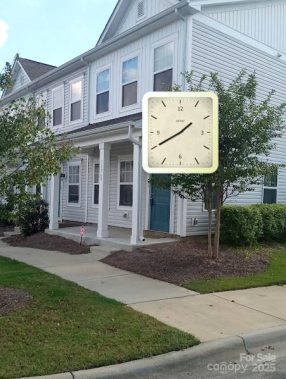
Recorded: h=1 m=40
